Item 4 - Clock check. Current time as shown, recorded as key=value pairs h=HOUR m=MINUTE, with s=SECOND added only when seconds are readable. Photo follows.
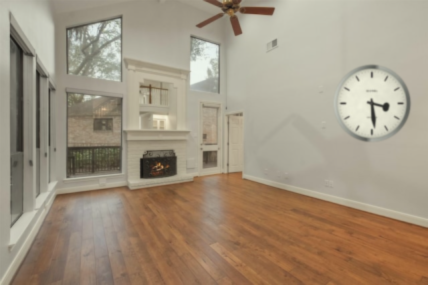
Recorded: h=3 m=29
